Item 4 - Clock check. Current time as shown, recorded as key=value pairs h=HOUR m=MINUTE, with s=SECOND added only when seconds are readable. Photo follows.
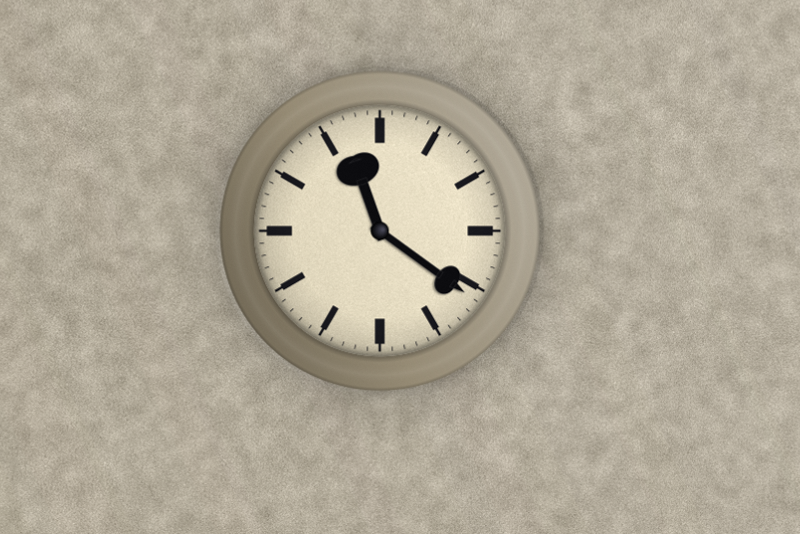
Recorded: h=11 m=21
